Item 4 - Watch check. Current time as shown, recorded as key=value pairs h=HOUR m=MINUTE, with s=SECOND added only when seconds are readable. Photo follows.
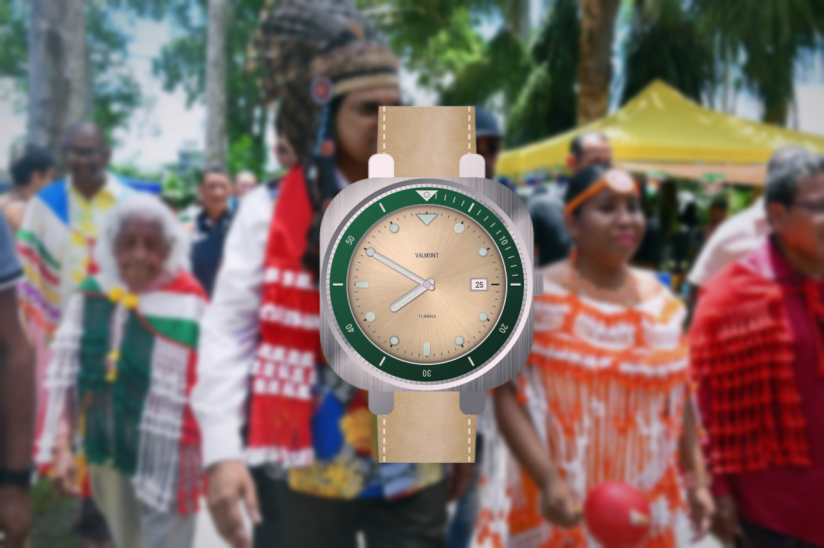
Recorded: h=7 m=50
